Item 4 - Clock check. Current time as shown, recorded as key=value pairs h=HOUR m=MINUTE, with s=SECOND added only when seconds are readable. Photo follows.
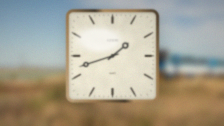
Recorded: h=1 m=42
